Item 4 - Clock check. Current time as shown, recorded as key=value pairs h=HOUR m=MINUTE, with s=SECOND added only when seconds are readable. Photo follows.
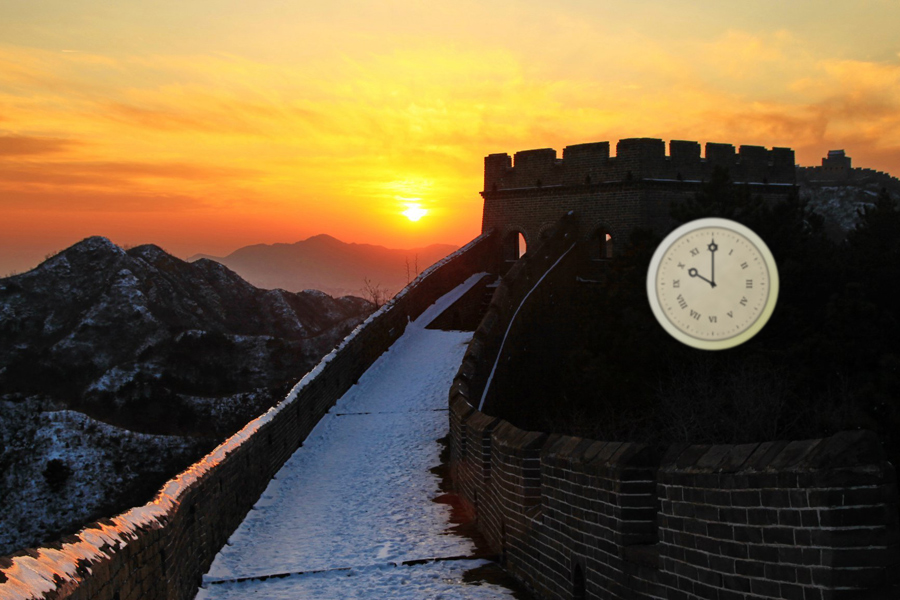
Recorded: h=10 m=0
